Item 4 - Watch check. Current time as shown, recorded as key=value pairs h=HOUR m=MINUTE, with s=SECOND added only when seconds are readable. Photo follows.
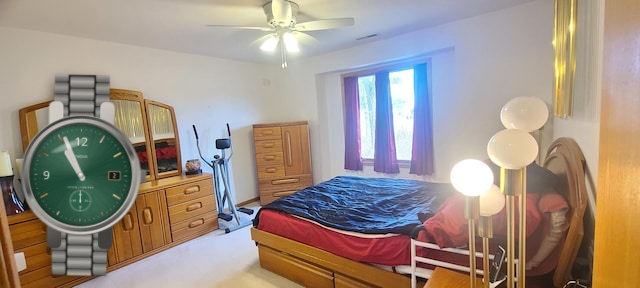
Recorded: h=10 m=56
